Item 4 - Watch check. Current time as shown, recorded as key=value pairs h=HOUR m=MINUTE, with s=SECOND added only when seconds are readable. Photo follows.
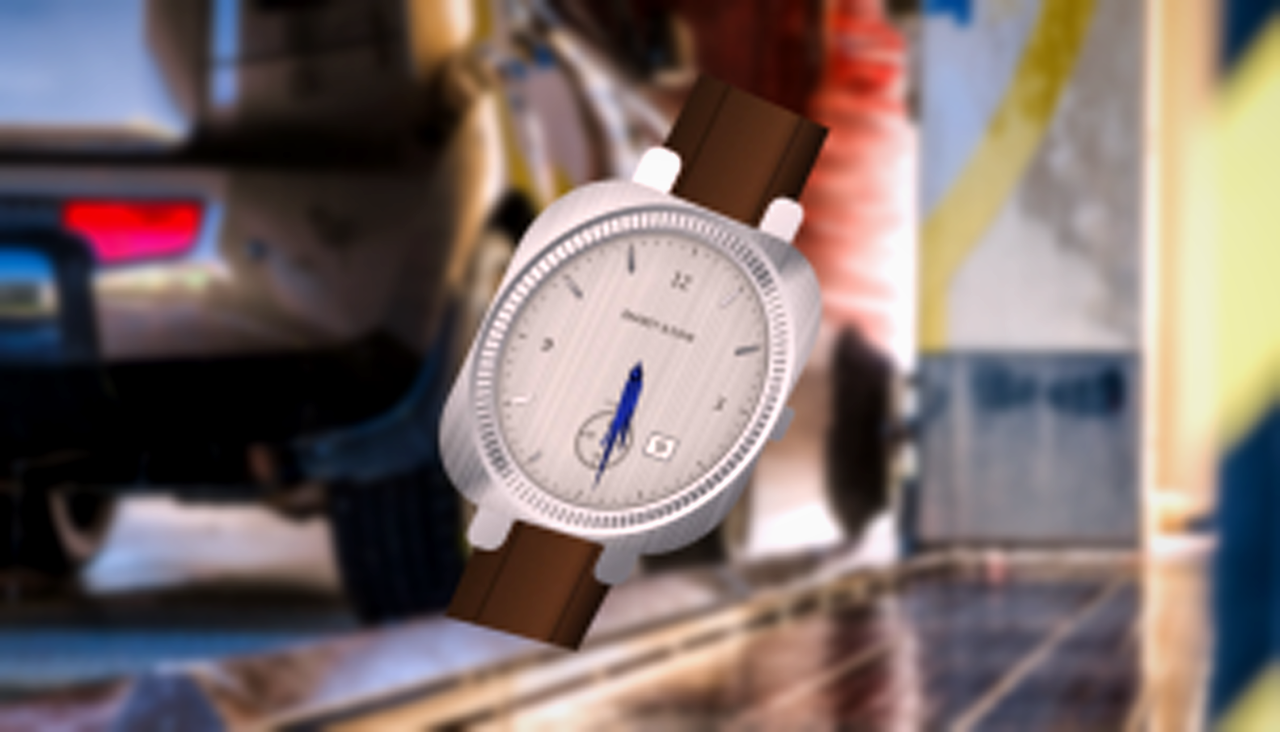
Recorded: h=5 m=29
